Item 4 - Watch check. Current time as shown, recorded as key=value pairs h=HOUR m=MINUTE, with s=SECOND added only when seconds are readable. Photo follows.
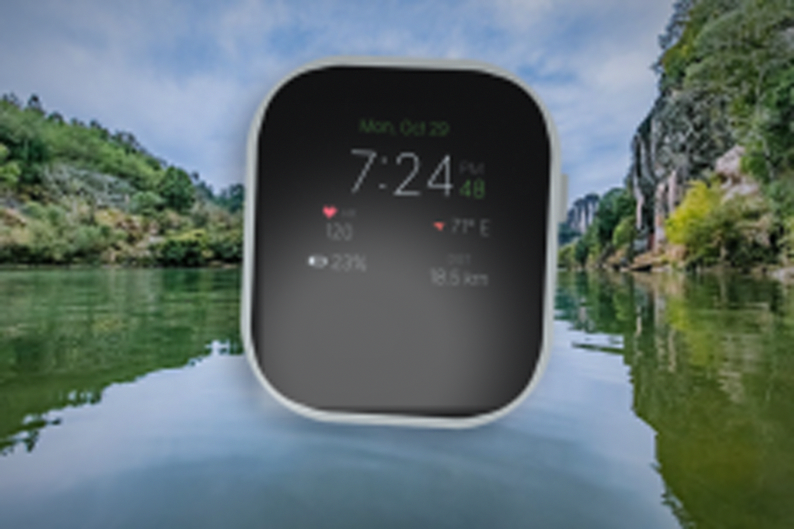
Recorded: h=7 m=24
